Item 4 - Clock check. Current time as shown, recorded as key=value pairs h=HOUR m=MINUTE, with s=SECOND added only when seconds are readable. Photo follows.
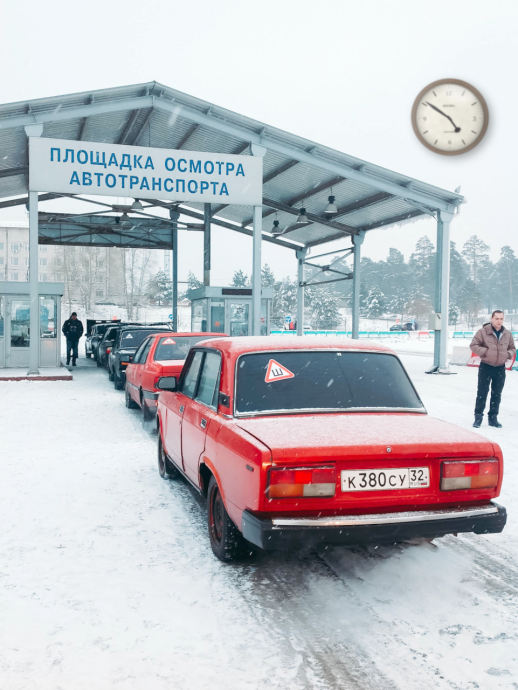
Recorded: h=4 m=51
